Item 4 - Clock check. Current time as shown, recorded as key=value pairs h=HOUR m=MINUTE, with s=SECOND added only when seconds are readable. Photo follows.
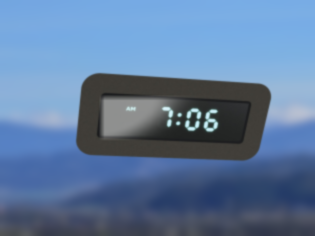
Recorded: h=7 m=6
